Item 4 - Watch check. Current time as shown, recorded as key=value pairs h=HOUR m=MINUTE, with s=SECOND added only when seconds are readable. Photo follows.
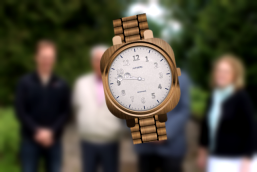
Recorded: h=9 m=47
